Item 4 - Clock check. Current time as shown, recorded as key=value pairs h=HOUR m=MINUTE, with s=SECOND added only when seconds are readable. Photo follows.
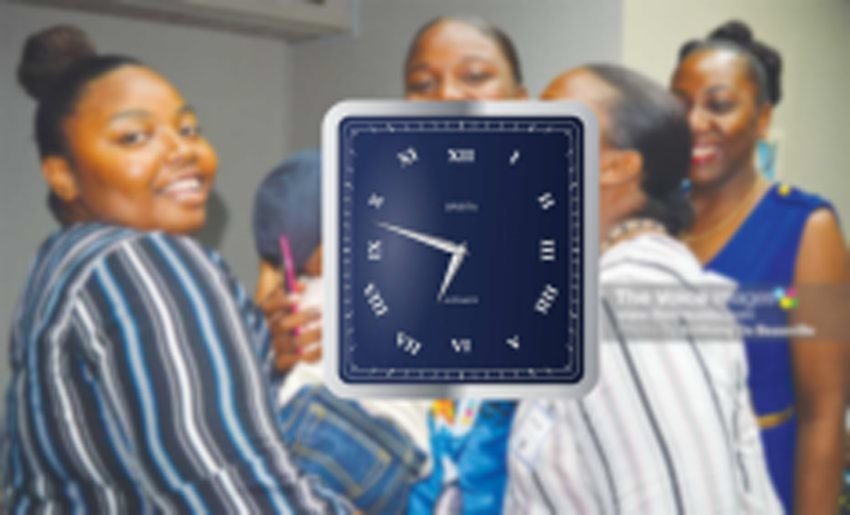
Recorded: h=6 m=48
